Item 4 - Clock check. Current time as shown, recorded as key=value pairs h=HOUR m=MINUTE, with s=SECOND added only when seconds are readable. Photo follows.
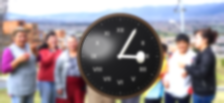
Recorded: h=3 m=5
